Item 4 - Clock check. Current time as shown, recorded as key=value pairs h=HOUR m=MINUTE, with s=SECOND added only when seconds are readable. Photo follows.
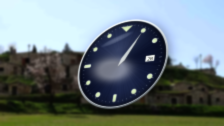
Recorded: h=1 m=5
